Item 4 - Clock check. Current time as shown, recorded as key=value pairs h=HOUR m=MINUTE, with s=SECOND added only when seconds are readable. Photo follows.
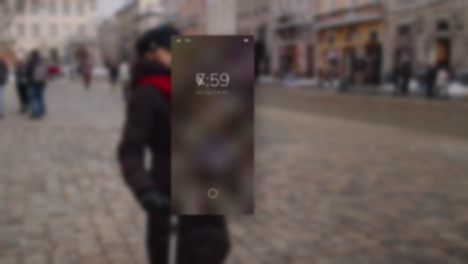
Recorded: h=7 m=59
